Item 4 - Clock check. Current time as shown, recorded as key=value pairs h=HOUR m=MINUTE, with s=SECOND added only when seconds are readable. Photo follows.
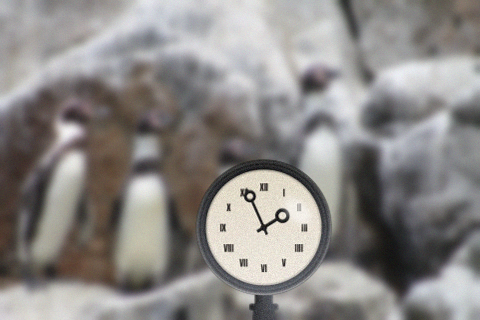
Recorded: h=1 m=56
